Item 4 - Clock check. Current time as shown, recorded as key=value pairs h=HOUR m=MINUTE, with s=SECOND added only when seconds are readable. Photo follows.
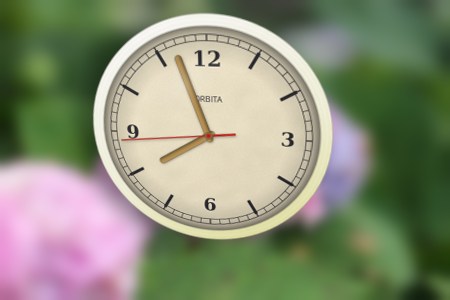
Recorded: h=7 m=56 s=44
